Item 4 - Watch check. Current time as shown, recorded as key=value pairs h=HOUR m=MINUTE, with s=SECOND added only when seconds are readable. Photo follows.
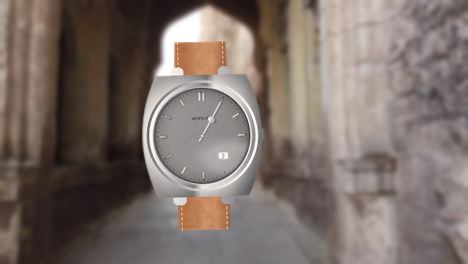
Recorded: h=1 m=5
